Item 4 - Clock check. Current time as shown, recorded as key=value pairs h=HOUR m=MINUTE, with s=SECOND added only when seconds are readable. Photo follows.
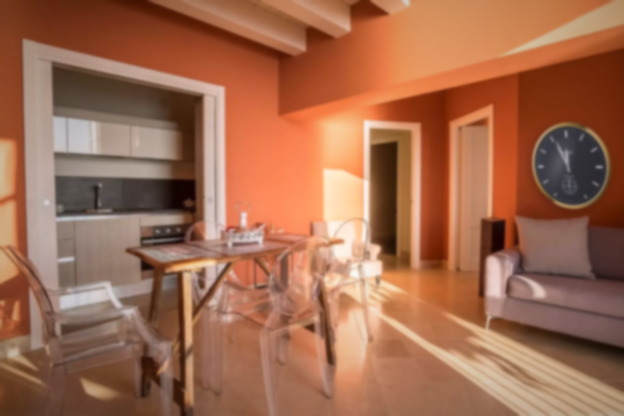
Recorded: h=11 m=56
